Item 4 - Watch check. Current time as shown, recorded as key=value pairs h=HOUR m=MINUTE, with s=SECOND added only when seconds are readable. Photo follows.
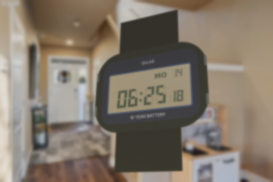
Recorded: h=6 m=25 s=18
